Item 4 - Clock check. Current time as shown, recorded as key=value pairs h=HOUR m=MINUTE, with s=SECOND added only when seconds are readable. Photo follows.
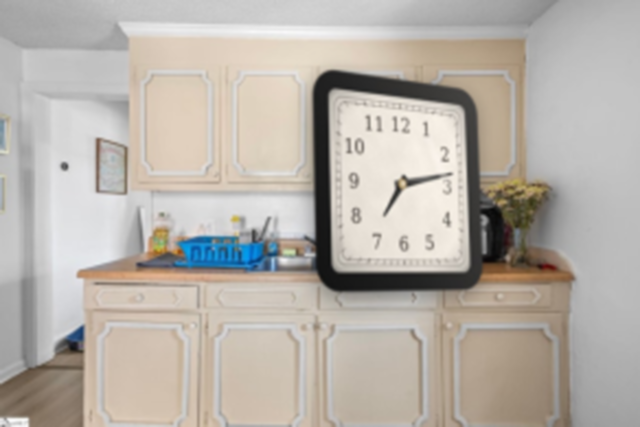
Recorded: h=7 m=13
